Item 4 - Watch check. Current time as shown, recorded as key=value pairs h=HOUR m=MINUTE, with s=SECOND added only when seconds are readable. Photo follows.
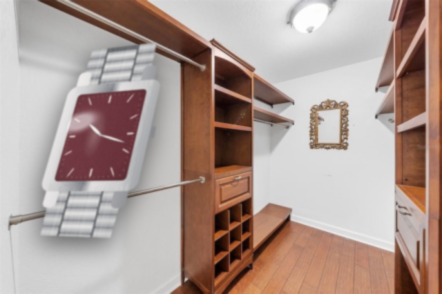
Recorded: h=10 m=18
